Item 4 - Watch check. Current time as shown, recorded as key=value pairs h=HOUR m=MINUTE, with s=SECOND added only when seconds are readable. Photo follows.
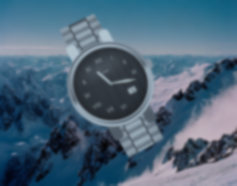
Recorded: h=11 m=18
